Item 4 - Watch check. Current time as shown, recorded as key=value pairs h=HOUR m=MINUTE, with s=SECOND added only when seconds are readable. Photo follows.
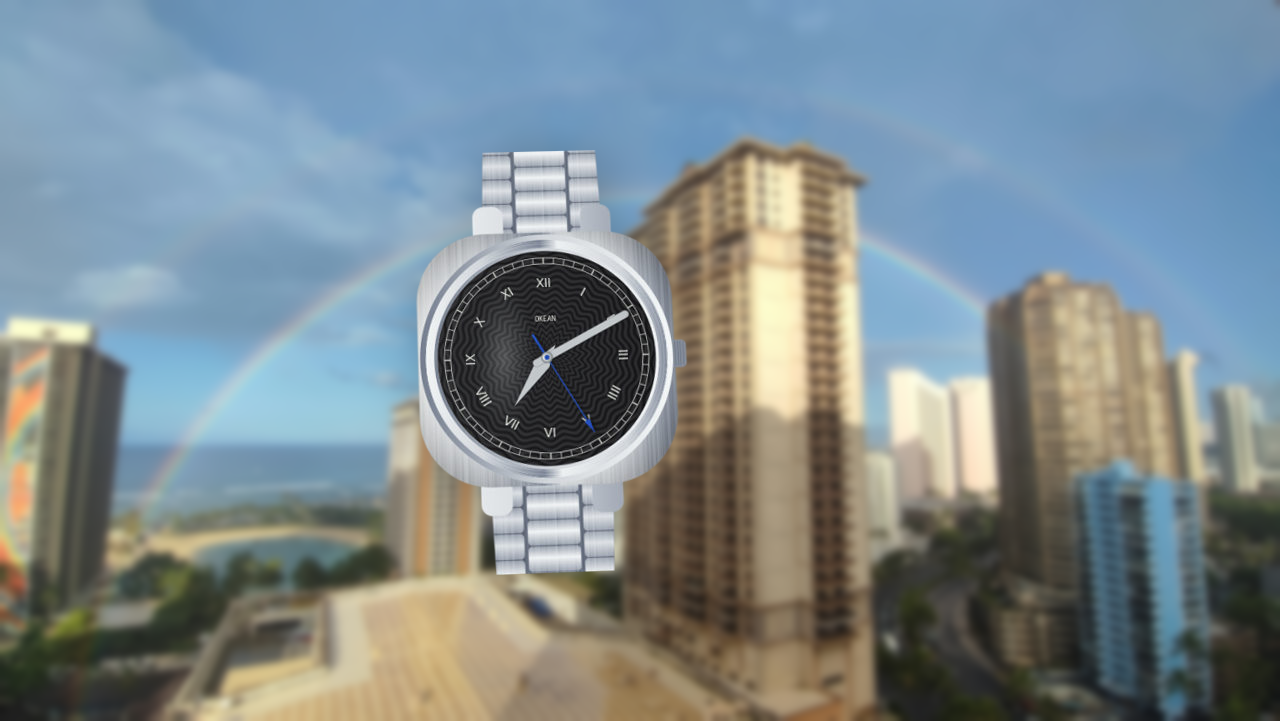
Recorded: h=7 m=10 s=25
